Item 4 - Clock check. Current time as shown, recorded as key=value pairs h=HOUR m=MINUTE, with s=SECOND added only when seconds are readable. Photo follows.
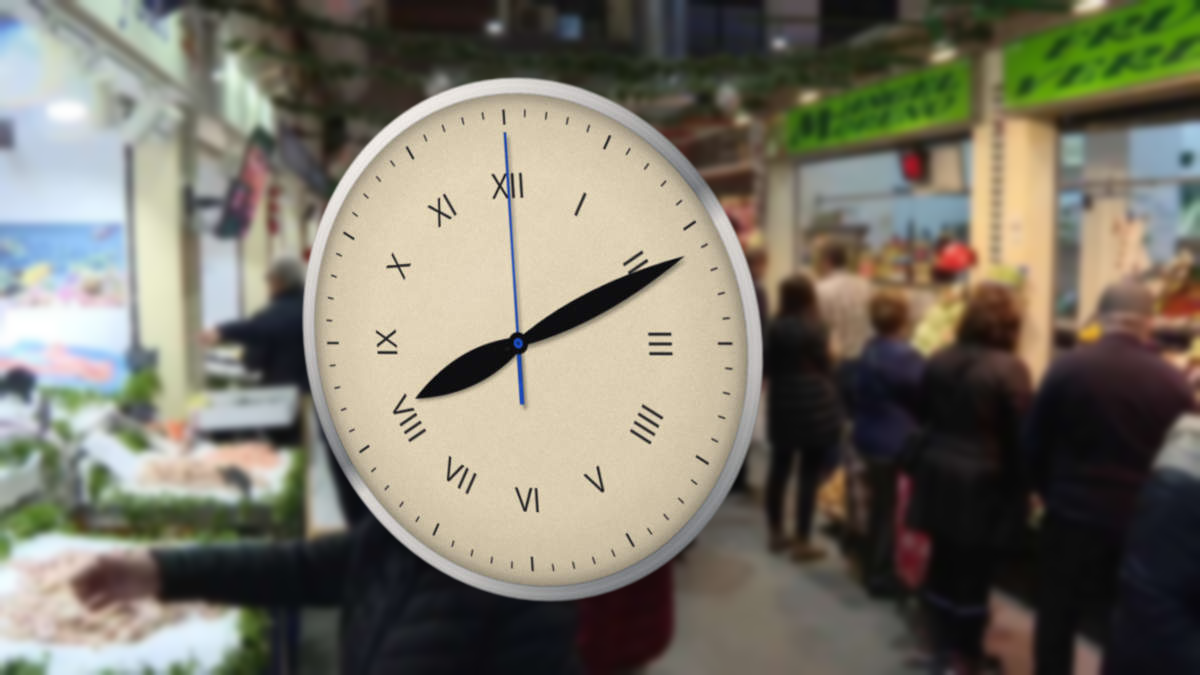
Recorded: h=8 m=11 s=0
